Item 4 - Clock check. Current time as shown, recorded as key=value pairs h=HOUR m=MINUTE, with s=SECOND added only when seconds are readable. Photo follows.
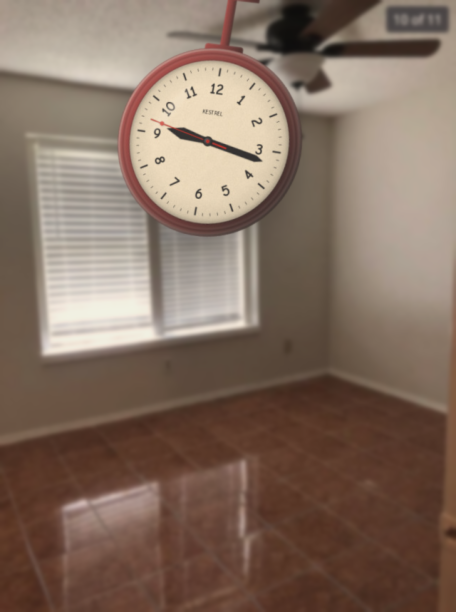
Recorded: h=9 m=16 s=47
